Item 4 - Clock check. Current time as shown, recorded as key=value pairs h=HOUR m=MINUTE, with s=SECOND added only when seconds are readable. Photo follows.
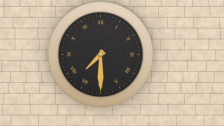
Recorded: h=7 m=30
